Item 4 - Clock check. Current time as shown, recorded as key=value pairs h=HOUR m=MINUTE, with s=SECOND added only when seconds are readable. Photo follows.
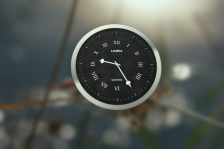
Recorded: h=9 m=25
